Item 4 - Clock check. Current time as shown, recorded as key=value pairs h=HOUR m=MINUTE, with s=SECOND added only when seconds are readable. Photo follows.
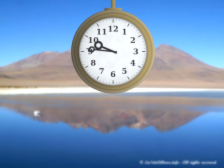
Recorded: h=9 m=46
